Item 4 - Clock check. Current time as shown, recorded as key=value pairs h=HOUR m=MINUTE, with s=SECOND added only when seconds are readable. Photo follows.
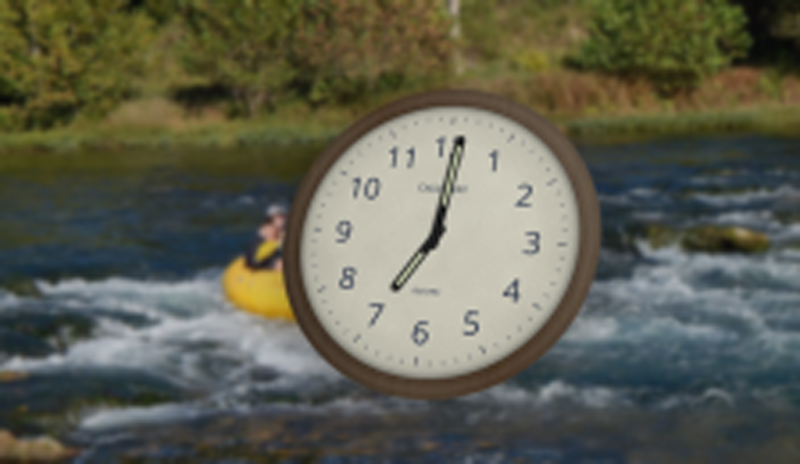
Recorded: h=7 m=1
